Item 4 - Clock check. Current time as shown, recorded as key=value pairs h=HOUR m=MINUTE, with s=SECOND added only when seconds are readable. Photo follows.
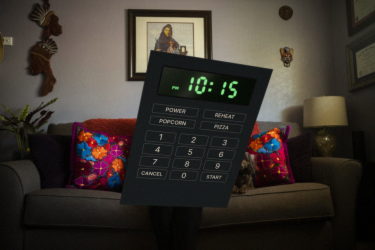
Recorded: h=10 m=15
